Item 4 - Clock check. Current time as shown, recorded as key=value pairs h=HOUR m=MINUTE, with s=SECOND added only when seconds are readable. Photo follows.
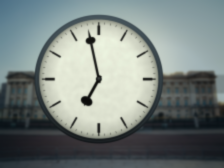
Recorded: h=6 m=58
